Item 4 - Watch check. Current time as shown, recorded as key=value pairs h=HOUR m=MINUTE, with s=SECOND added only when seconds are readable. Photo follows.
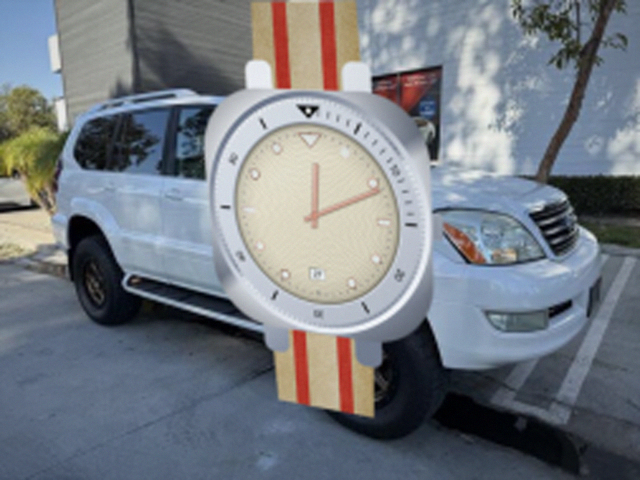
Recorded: h=12 m=11
